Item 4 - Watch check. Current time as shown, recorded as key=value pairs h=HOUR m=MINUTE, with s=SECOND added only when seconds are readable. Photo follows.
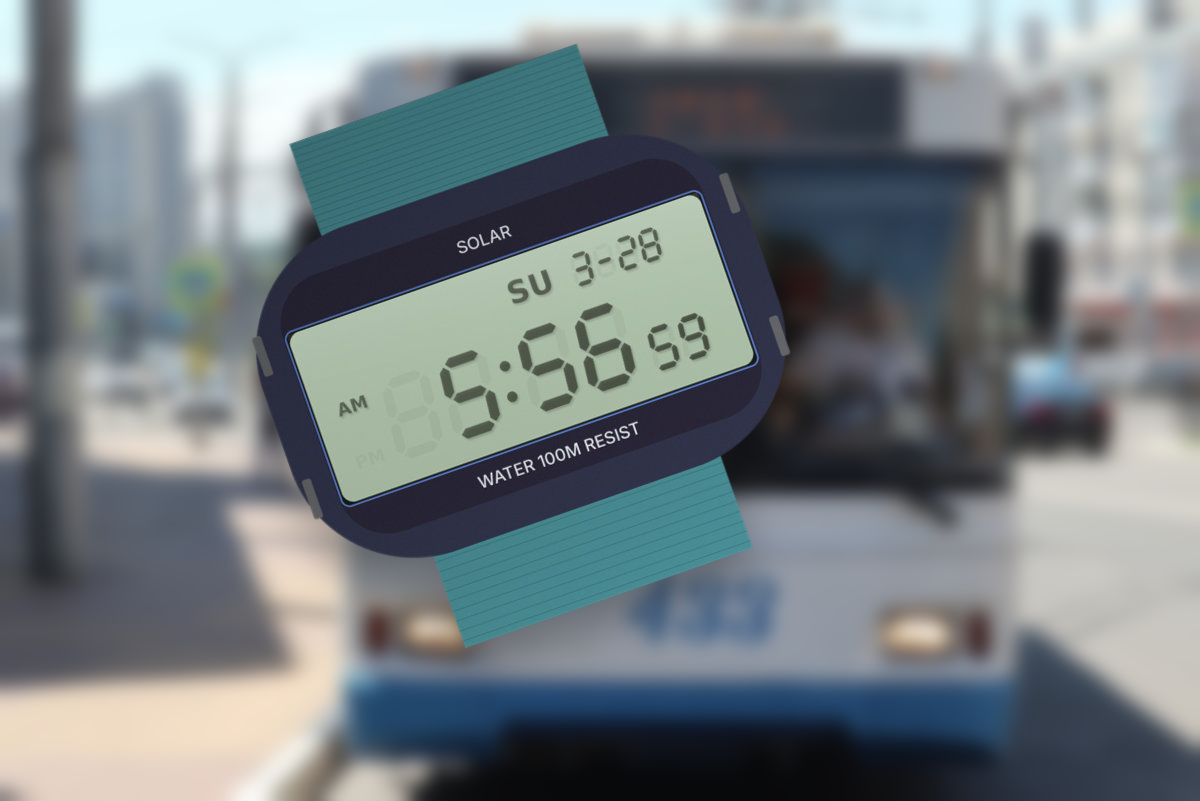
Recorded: h=5 m=56 s=59
